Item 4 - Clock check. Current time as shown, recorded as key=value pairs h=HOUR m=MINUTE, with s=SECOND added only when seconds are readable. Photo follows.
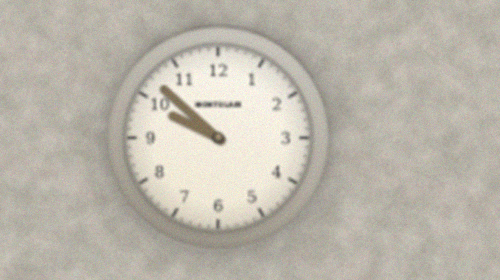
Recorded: h=9 m=52
